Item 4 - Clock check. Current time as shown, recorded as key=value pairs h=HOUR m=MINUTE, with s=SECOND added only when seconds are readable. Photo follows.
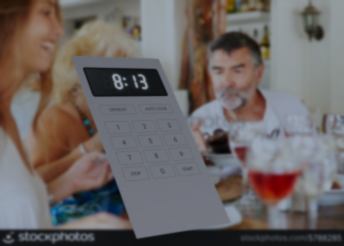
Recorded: h=8 m=13
